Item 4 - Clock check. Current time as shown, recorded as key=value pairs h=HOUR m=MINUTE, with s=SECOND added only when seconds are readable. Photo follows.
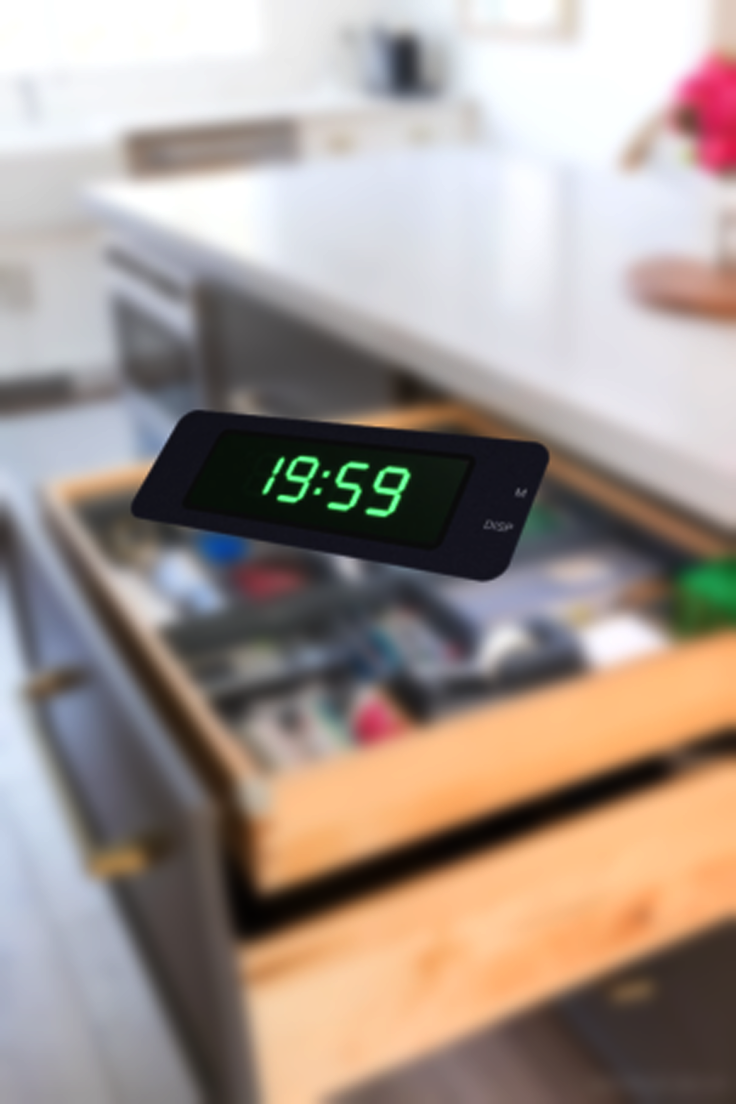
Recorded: h=19 m=59
